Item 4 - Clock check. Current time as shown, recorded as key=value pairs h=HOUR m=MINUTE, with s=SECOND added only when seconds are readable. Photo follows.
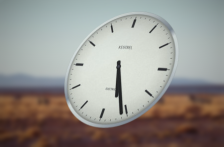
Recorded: h=5 m=26
